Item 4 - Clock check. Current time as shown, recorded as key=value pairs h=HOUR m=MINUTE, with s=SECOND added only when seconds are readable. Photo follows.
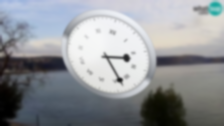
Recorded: h=2 m=23
